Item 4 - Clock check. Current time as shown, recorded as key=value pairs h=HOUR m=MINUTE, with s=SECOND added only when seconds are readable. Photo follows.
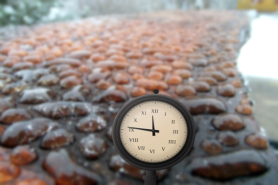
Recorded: h=11 m=46
